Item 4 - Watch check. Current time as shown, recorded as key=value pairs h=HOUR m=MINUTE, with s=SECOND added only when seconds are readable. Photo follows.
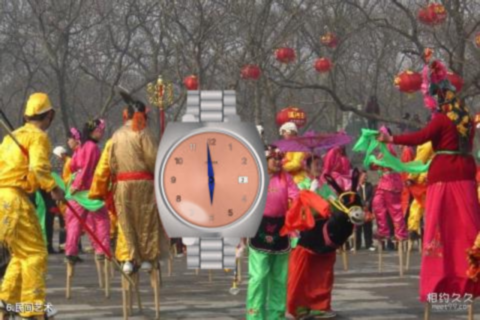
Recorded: h=5 m=59
